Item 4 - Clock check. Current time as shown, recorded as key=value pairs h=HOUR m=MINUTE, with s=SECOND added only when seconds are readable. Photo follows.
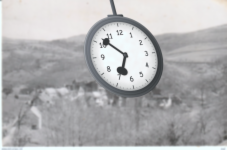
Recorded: h=6 m=52
